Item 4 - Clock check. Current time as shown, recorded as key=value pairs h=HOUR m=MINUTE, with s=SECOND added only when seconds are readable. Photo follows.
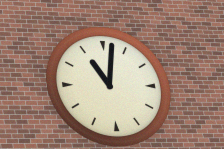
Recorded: h=11 m=2
